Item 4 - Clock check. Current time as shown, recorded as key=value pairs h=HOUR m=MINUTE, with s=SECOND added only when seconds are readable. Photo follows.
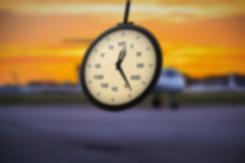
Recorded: h=12 m=24
